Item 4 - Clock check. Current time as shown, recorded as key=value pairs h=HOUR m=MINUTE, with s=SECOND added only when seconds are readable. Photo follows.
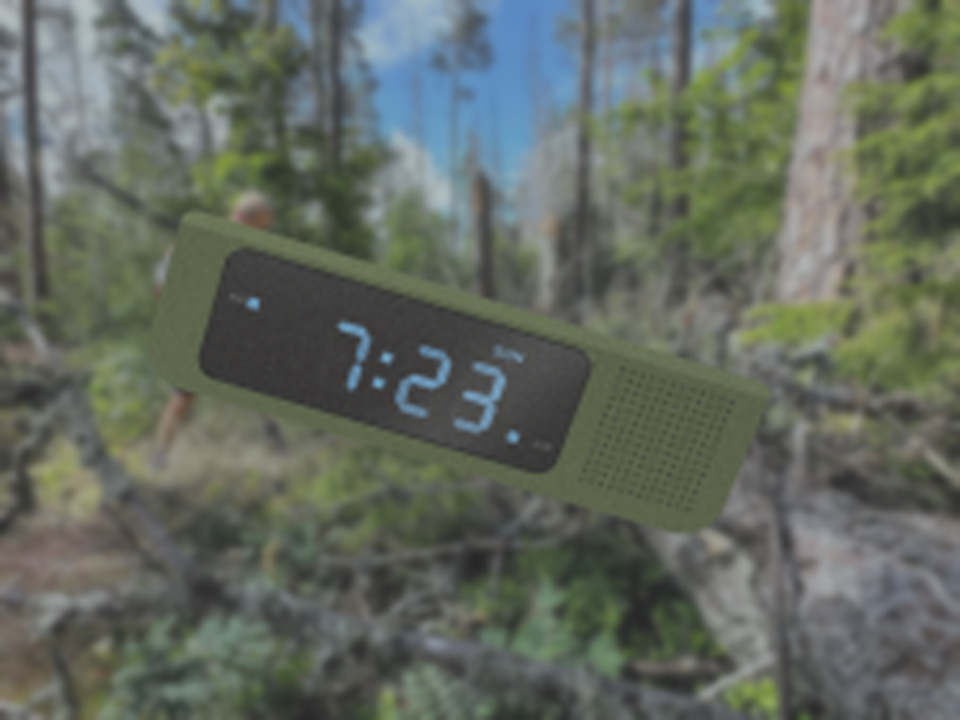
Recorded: h=7 m=23
